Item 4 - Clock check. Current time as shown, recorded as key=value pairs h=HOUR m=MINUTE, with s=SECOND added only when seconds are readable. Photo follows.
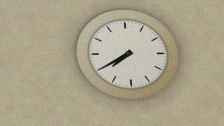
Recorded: h=7 m=40
